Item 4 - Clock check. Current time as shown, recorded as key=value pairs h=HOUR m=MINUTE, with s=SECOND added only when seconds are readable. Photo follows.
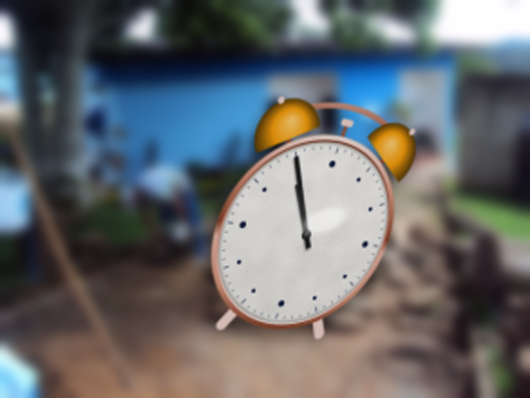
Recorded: h=10 m=55
